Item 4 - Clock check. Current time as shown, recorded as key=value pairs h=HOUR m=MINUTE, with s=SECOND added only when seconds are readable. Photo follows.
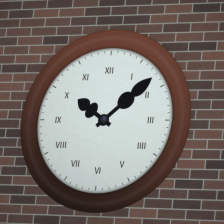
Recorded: h=10 m=8
